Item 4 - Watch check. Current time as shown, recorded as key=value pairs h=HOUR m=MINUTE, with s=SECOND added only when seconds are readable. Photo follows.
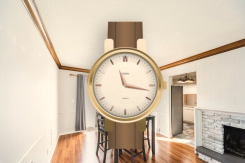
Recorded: h=11 m=17
